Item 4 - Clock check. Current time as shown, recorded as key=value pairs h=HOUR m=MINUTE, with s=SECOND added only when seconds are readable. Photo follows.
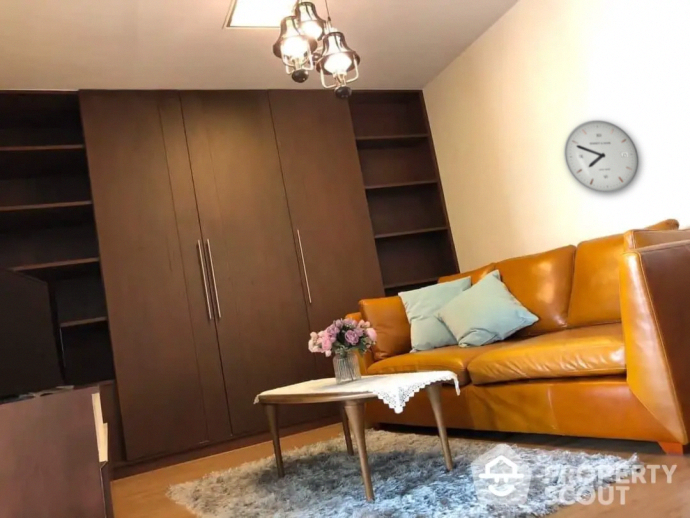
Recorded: h=7 m=49
